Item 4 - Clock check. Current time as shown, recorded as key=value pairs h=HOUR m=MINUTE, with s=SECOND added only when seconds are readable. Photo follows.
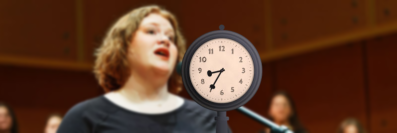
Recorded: h=8 m=35
